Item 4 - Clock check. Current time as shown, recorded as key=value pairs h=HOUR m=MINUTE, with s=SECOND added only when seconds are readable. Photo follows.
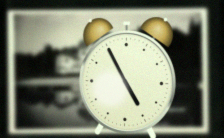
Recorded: h=4 m=55
